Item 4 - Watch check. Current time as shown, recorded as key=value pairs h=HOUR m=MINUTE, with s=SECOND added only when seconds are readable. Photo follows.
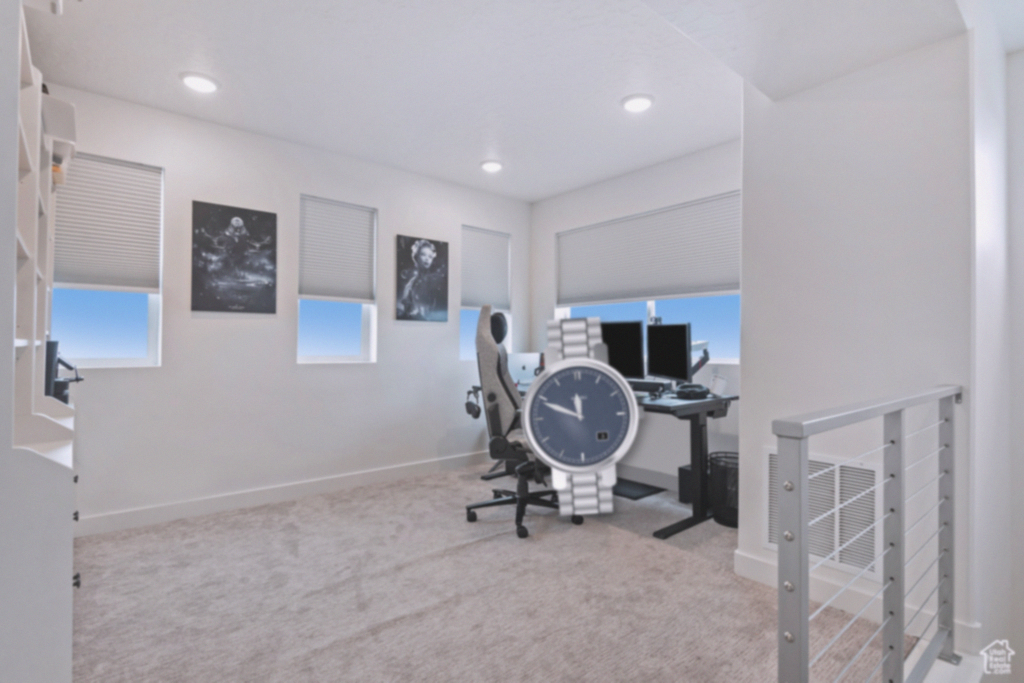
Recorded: h=11 m=49
